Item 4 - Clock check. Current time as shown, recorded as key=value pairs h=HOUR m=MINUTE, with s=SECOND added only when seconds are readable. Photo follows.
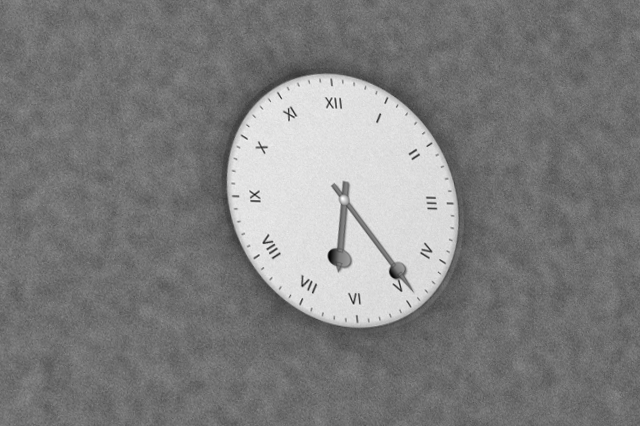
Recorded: h=6 m=24
